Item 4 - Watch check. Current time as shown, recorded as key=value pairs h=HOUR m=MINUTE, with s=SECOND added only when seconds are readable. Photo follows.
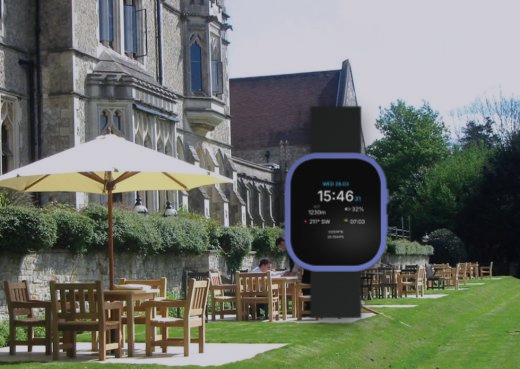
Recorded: h=15 m=46
